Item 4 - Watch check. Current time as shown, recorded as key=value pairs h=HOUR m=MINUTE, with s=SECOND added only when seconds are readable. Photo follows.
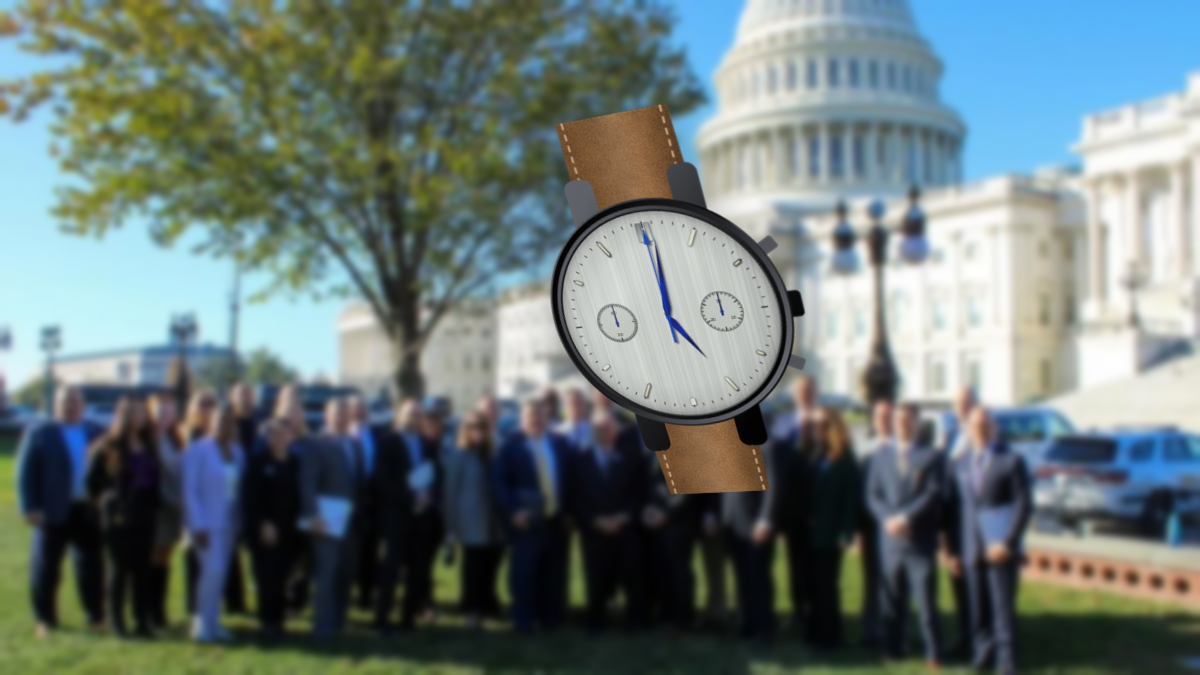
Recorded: h=5 m=1
